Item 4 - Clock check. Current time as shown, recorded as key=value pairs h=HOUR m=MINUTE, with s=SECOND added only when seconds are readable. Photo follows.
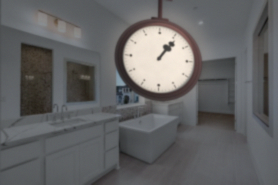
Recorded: h=1 m=6
